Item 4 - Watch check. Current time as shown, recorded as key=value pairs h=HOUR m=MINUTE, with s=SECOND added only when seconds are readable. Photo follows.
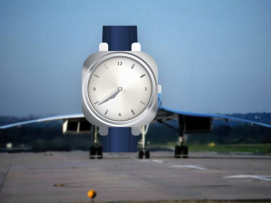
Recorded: h=7 m=39
